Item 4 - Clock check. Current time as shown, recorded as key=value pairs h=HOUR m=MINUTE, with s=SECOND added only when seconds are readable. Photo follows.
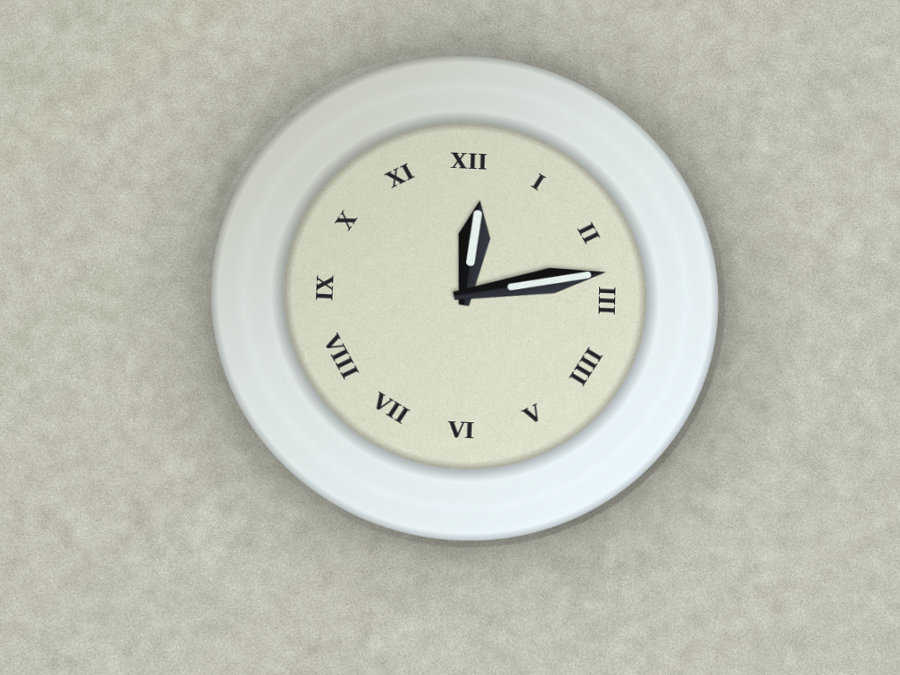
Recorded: h=12 m=13
